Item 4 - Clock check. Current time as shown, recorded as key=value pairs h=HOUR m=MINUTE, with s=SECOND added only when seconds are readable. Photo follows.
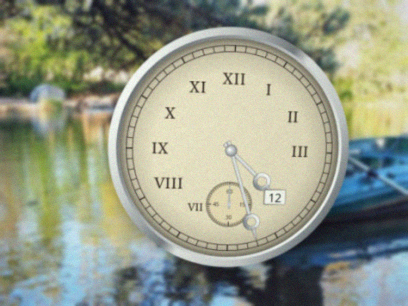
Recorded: h=4 m=27
